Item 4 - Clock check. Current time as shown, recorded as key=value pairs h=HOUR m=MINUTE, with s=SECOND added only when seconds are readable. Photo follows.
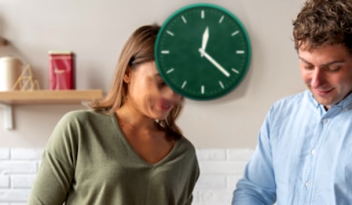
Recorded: h=12 m=22
